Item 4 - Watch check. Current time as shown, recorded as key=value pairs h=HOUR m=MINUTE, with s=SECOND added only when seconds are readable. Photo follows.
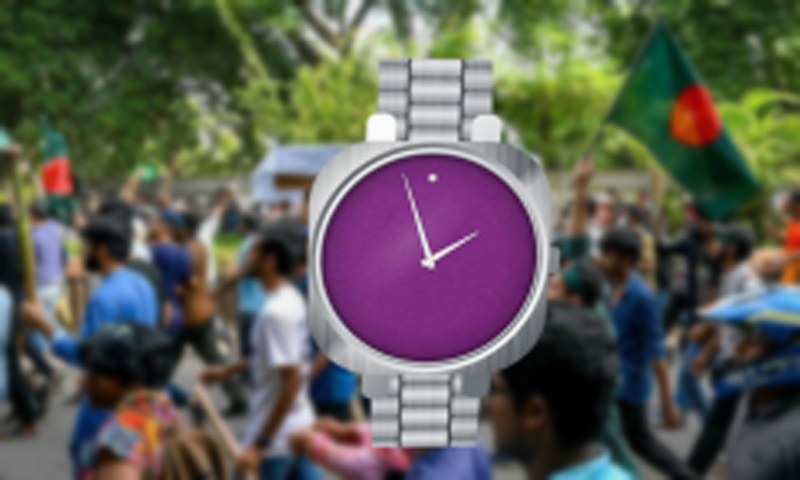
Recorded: h=1 m=57
